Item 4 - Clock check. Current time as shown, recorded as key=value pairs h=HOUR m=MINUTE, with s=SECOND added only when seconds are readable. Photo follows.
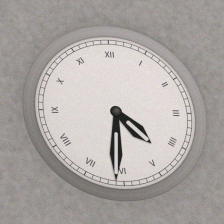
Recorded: h=4 m=31
